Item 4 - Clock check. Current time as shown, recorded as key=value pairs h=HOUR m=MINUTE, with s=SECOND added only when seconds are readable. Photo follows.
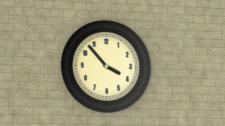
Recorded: h=3 m=53
